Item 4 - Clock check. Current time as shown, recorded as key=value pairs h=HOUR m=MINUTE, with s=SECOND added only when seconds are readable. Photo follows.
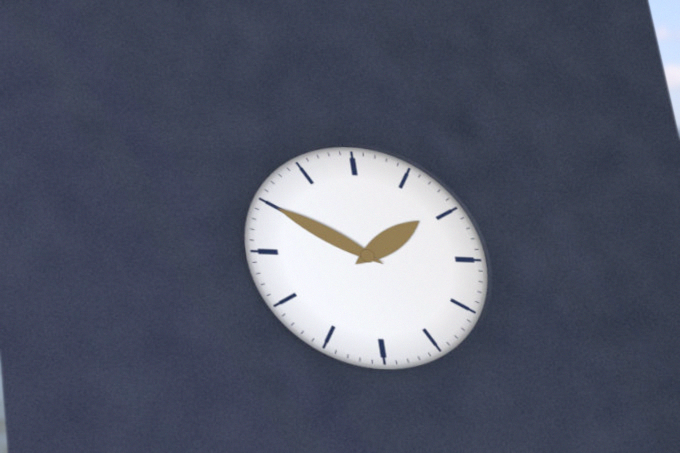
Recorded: h=1 m=50
